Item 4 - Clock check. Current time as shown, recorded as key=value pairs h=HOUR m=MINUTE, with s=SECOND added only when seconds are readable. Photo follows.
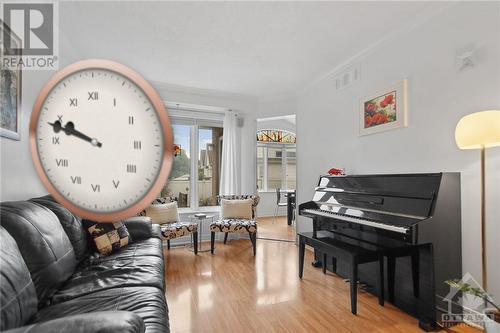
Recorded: h=9 m=48
